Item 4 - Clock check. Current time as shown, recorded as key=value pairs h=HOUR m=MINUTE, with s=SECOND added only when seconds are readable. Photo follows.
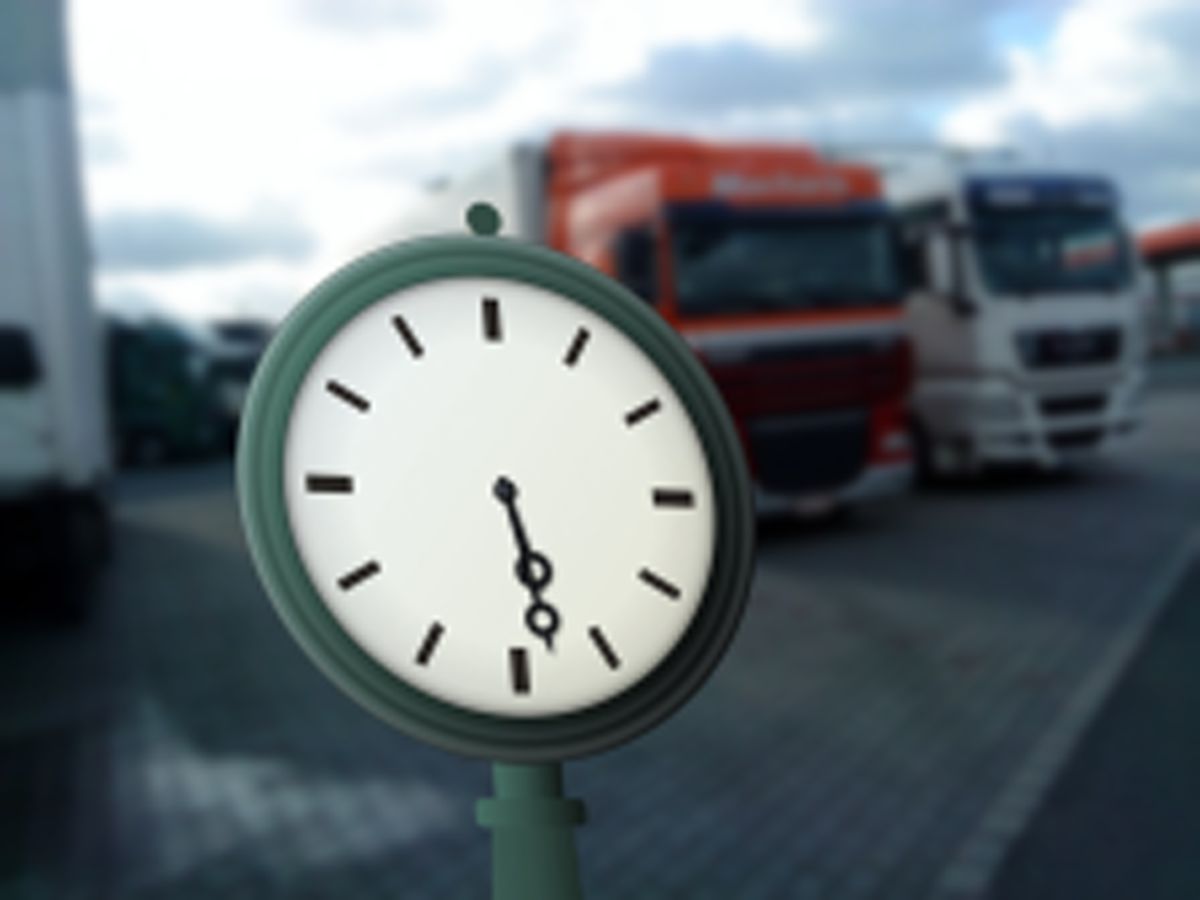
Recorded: h=5 m=28
